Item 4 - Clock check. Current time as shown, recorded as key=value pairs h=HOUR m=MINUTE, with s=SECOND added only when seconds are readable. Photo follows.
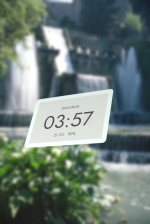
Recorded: h=3 m=57
